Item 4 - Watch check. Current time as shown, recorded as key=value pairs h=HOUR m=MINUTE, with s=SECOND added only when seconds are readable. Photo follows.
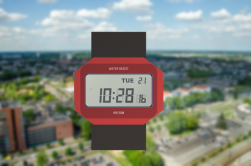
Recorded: h=10 m=28 s=16
